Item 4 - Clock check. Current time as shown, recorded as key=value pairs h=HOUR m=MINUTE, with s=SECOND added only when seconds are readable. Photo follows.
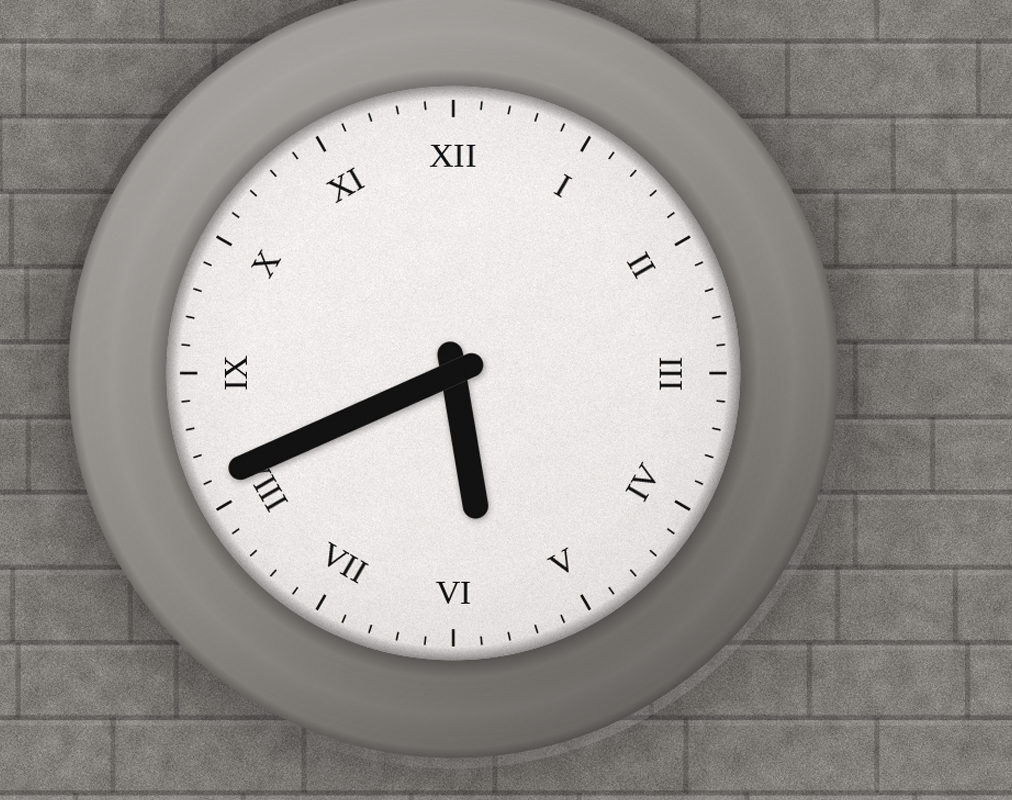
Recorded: h=5 m=41
